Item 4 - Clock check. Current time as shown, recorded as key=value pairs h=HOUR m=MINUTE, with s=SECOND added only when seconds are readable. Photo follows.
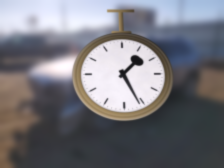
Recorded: h=1 m=26
